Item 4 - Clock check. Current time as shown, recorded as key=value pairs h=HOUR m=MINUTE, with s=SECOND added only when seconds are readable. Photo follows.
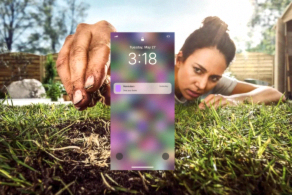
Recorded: h=3 m=18
